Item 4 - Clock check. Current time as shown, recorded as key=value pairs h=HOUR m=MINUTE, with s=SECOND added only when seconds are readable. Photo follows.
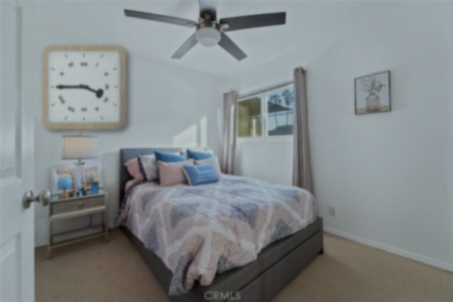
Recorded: h=3 m=45
